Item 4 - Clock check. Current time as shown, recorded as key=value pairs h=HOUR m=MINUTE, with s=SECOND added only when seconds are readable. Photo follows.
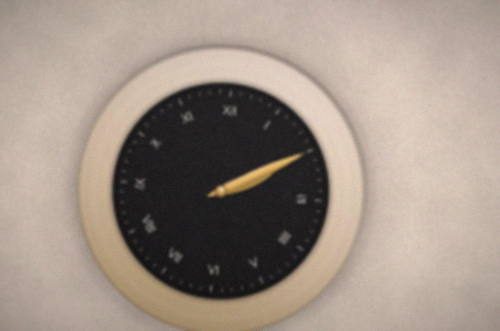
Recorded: h=2 m=10
